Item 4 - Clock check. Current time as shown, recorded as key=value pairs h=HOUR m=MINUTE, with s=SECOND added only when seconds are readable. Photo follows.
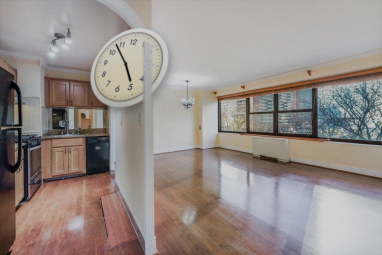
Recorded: h=4 m=53
